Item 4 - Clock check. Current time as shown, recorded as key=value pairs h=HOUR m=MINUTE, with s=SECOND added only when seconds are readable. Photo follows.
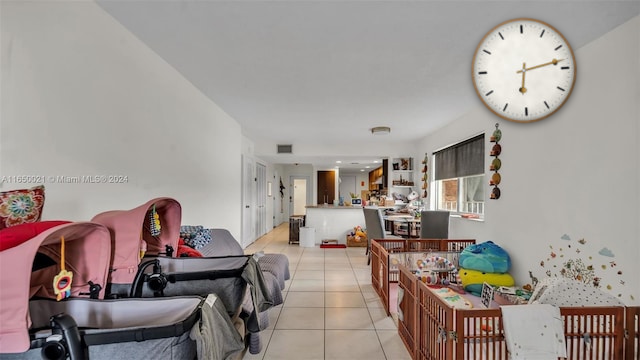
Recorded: h=6 m=13
